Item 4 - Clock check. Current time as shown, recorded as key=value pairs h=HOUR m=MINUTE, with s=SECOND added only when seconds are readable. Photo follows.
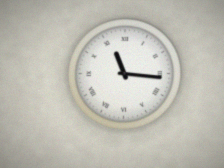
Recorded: h=11 m=16
